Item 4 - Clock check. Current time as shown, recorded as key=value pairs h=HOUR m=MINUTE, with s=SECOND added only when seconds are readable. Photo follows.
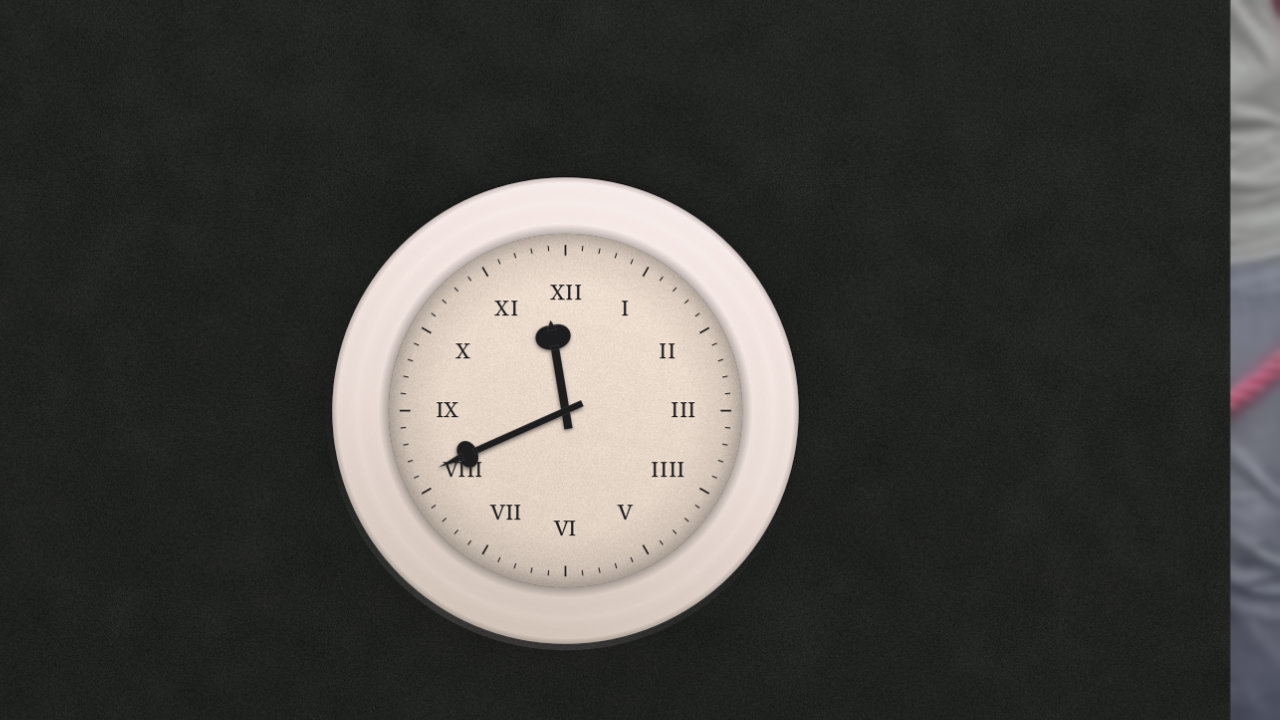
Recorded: h=11 m=41
